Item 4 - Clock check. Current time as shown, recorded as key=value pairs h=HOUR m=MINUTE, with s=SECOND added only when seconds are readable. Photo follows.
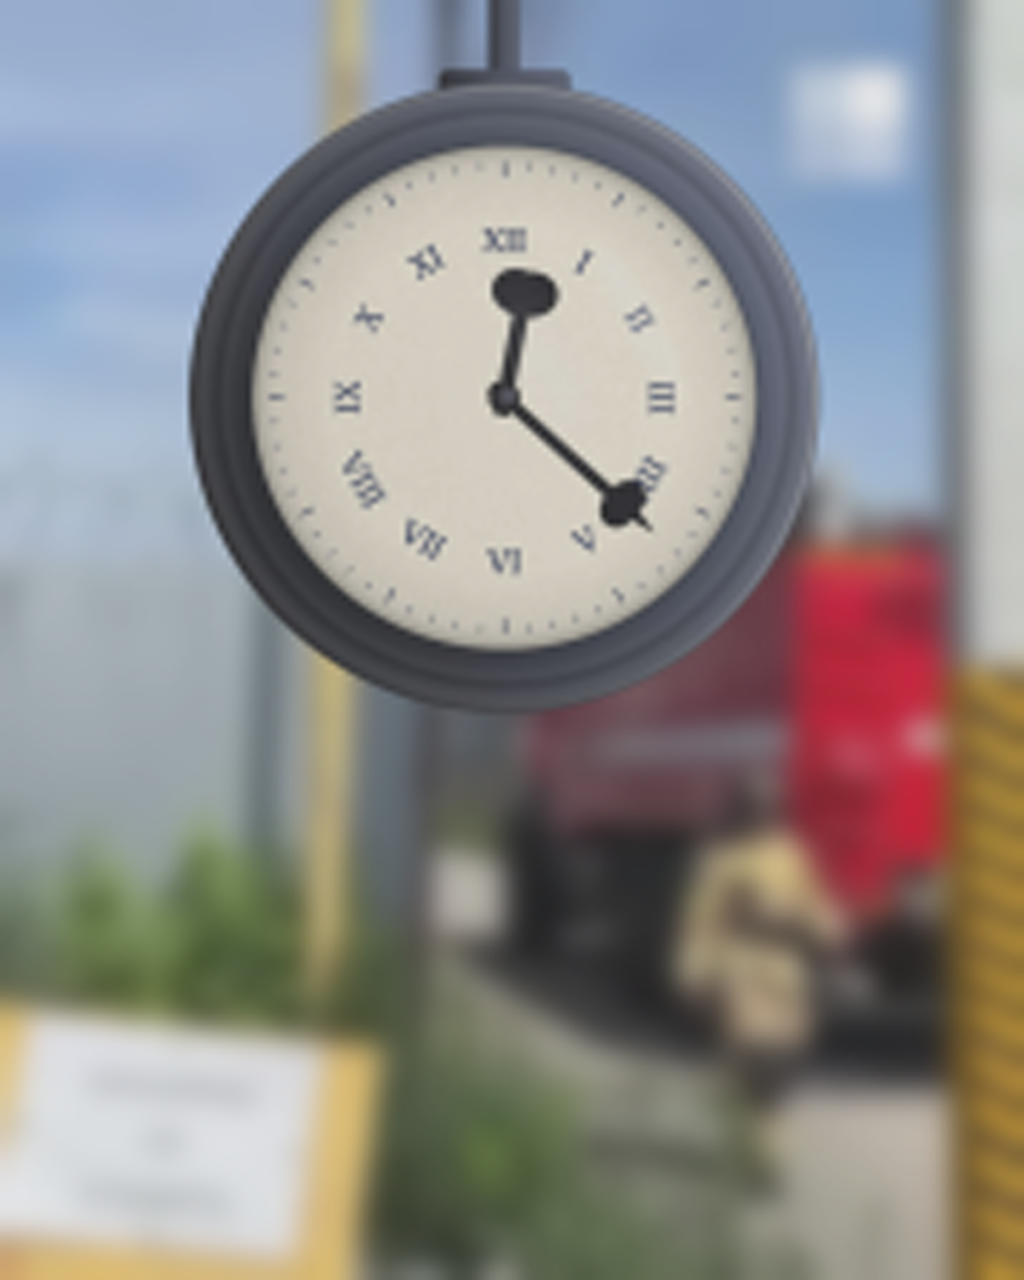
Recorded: h=12 m=22
